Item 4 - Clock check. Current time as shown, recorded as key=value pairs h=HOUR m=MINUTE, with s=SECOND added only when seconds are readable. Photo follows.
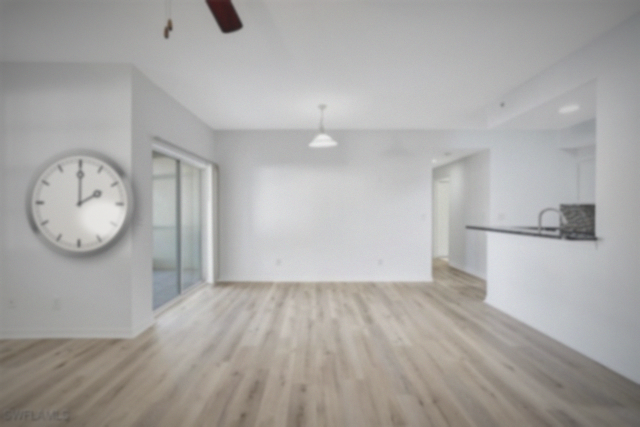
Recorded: h=2 m=0
